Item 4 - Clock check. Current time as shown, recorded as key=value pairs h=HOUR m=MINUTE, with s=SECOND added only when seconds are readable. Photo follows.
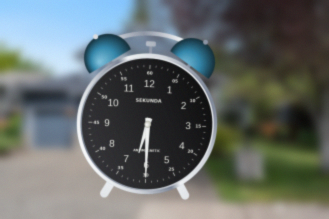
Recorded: h=6 m=30
